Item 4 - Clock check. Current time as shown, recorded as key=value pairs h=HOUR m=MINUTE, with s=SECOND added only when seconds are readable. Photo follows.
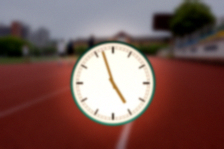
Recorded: h=4 m=57
